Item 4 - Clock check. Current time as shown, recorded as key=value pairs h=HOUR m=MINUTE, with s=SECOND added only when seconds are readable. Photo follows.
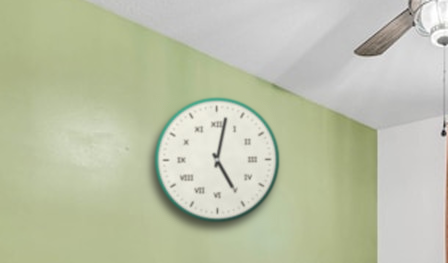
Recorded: h=5 m=2
